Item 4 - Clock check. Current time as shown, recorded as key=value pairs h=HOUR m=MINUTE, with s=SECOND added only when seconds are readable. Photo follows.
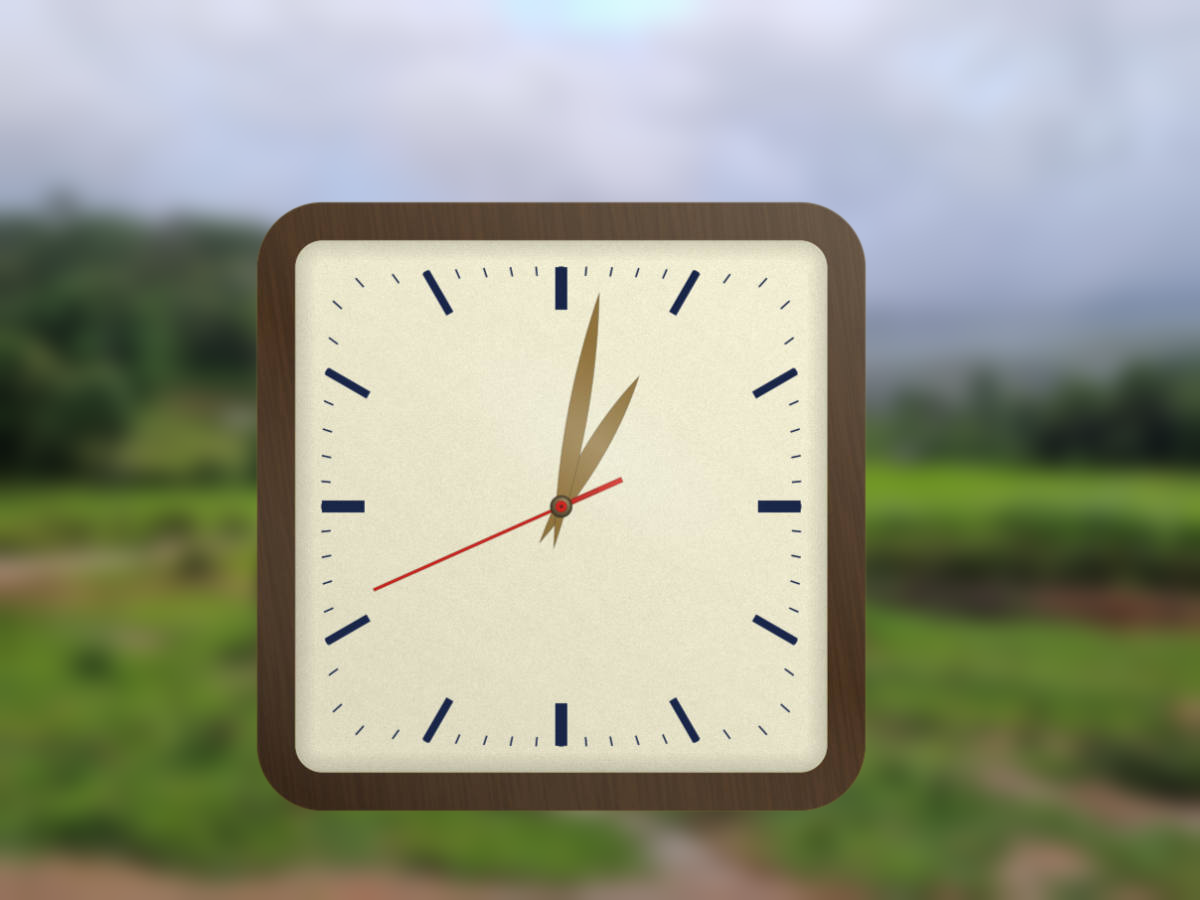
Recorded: h=1 m=1 s=41
